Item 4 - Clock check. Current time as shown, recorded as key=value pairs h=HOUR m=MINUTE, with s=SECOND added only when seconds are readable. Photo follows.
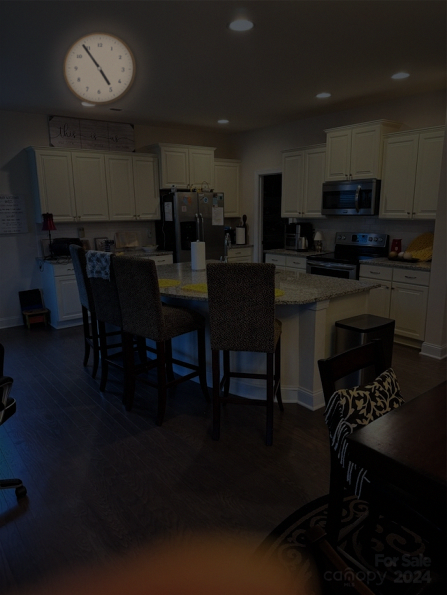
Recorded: h=4 m=54
